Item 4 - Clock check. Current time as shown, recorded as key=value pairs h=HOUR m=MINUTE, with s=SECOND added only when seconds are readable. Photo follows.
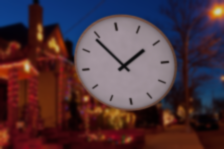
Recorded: h=1 m=54
